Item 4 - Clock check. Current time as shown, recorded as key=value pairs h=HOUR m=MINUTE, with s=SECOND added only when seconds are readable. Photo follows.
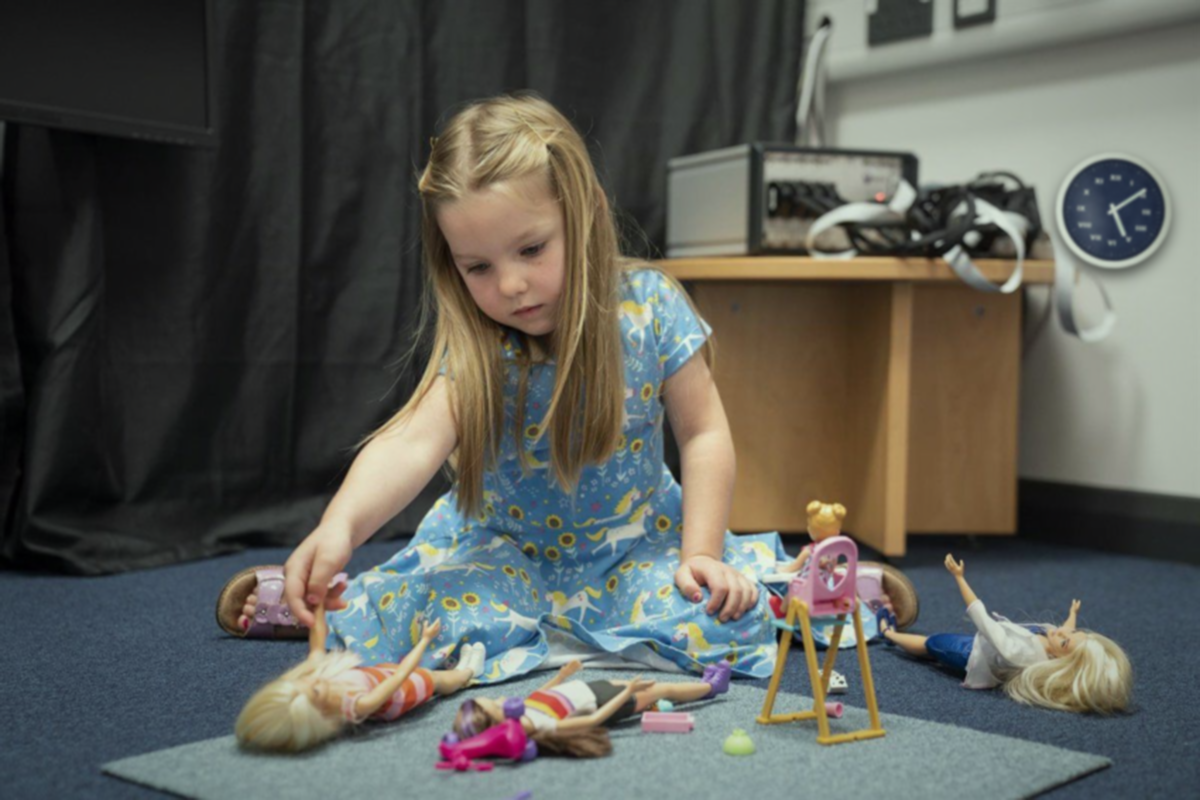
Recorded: h=5 m=9
